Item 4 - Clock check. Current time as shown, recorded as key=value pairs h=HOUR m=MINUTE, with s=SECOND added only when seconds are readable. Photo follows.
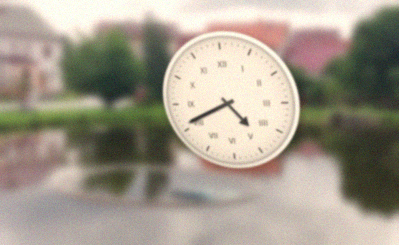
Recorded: h=4 m=41
